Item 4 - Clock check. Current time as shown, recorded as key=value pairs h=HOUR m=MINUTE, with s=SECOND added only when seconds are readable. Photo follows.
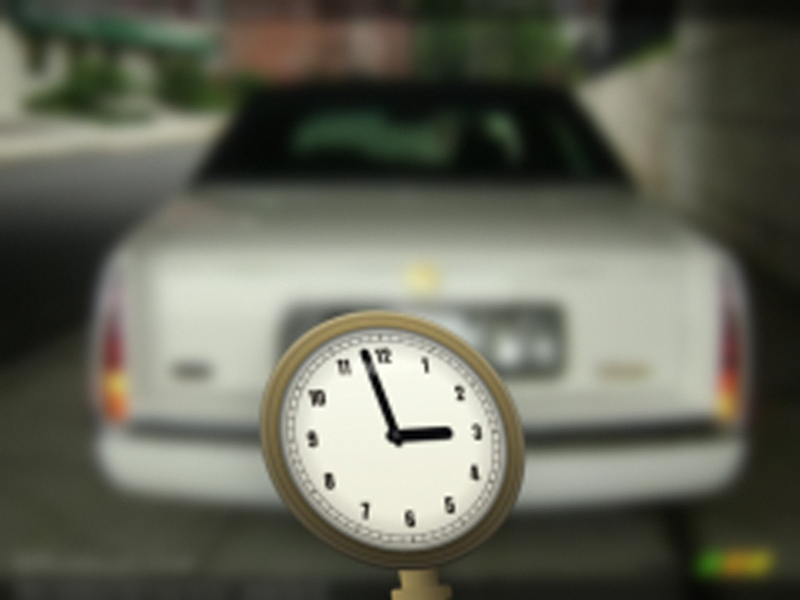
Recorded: h=2 m=58
